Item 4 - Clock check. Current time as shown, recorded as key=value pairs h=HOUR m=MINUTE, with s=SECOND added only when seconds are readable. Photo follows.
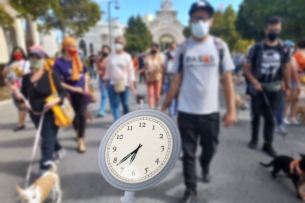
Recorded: h=6 m=38
